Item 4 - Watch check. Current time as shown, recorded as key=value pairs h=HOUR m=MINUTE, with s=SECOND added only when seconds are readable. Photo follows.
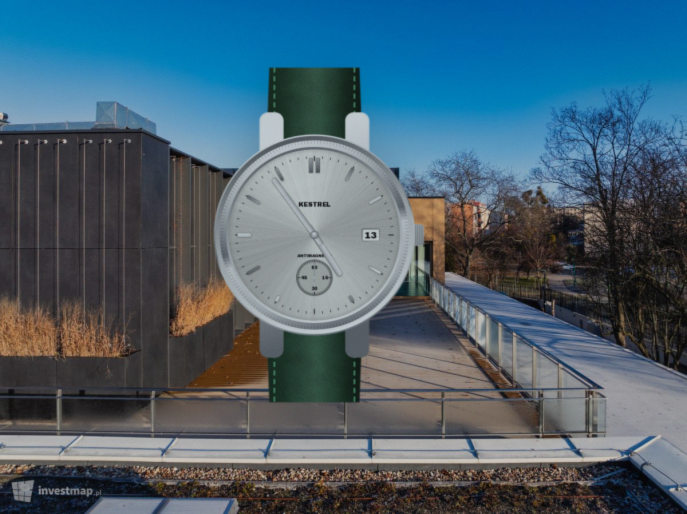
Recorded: h=4 m=54
